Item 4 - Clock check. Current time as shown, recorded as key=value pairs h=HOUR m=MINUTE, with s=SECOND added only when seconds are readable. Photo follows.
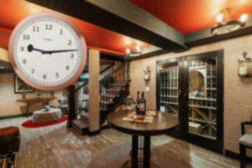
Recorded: h=9 m=13
